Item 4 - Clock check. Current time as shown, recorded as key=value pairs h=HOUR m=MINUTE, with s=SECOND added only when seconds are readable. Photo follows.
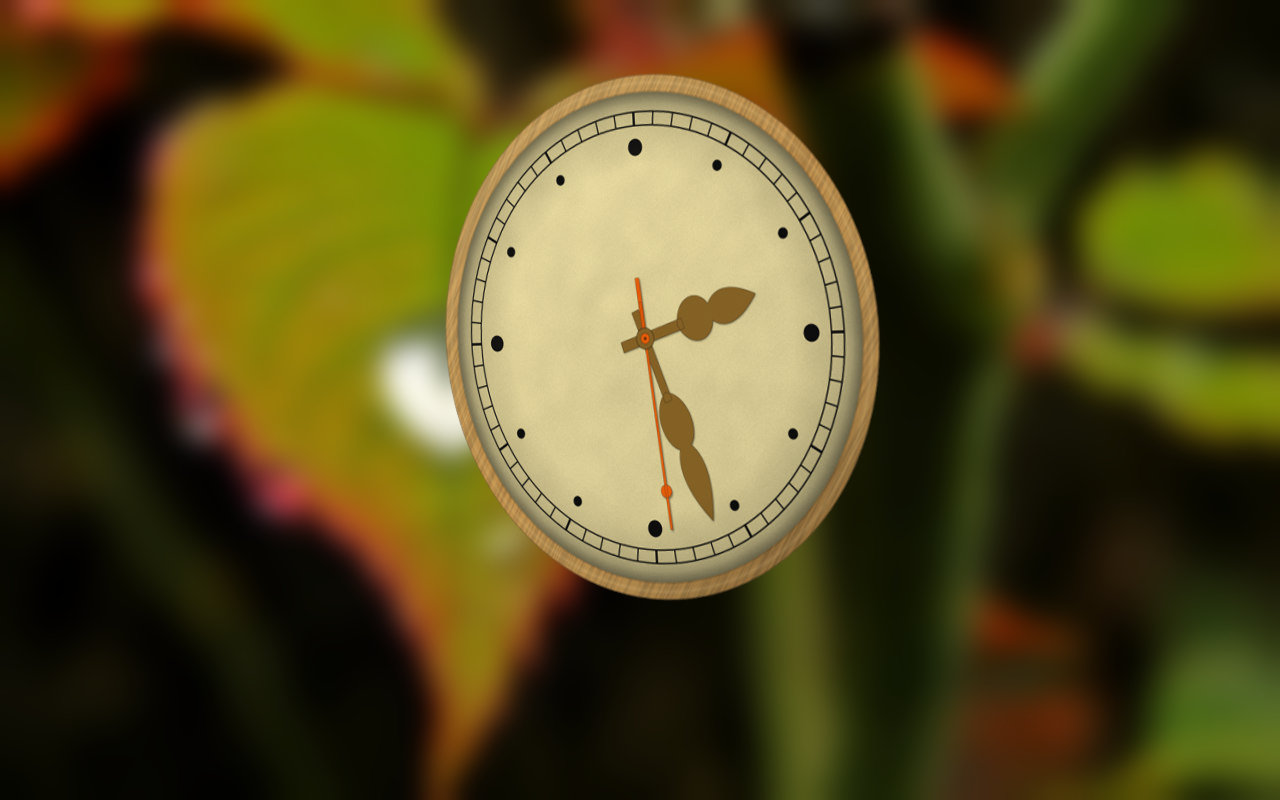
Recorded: h=2 m=26 s=29
